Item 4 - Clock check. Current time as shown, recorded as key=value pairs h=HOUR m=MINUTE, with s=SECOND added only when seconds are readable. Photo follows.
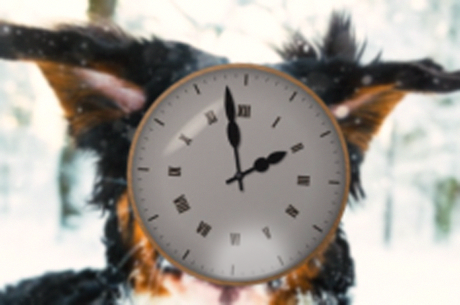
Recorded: h=1 m=58
